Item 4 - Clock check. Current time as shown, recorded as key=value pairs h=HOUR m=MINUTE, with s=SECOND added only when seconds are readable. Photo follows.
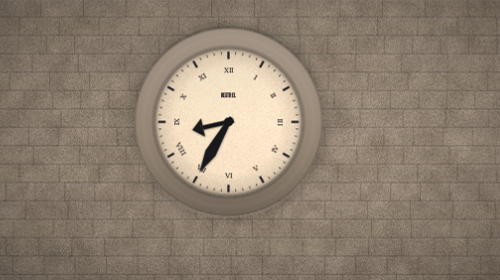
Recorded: h=8 m=35
